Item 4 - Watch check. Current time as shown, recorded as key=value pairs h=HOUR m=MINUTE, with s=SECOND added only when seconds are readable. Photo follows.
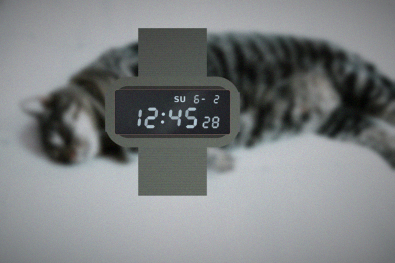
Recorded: h=12 m=45 s=28
